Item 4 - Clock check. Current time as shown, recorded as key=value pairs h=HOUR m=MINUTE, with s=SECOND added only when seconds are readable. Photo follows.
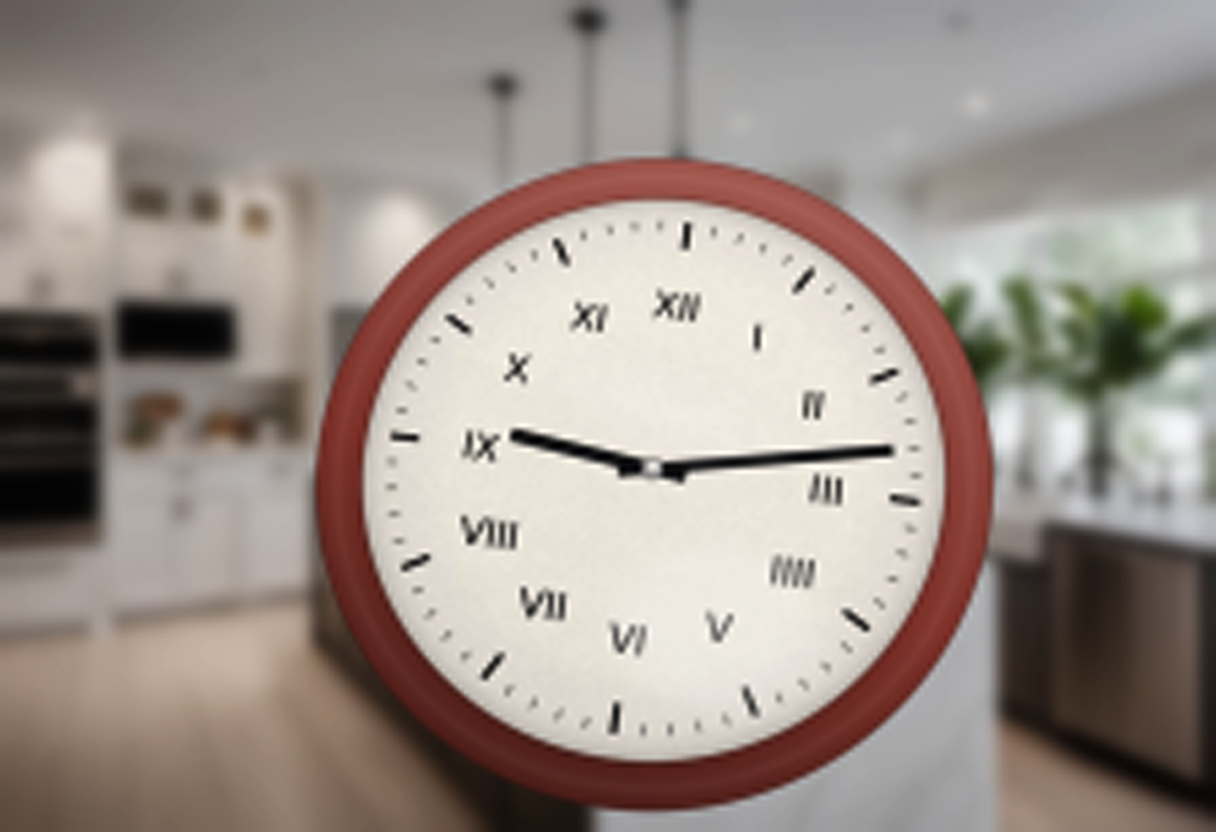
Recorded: h=9 m=13
